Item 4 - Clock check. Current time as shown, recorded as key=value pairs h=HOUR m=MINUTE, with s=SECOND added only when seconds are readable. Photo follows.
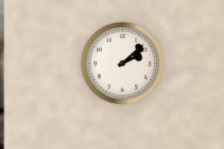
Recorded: h=2 m=8
